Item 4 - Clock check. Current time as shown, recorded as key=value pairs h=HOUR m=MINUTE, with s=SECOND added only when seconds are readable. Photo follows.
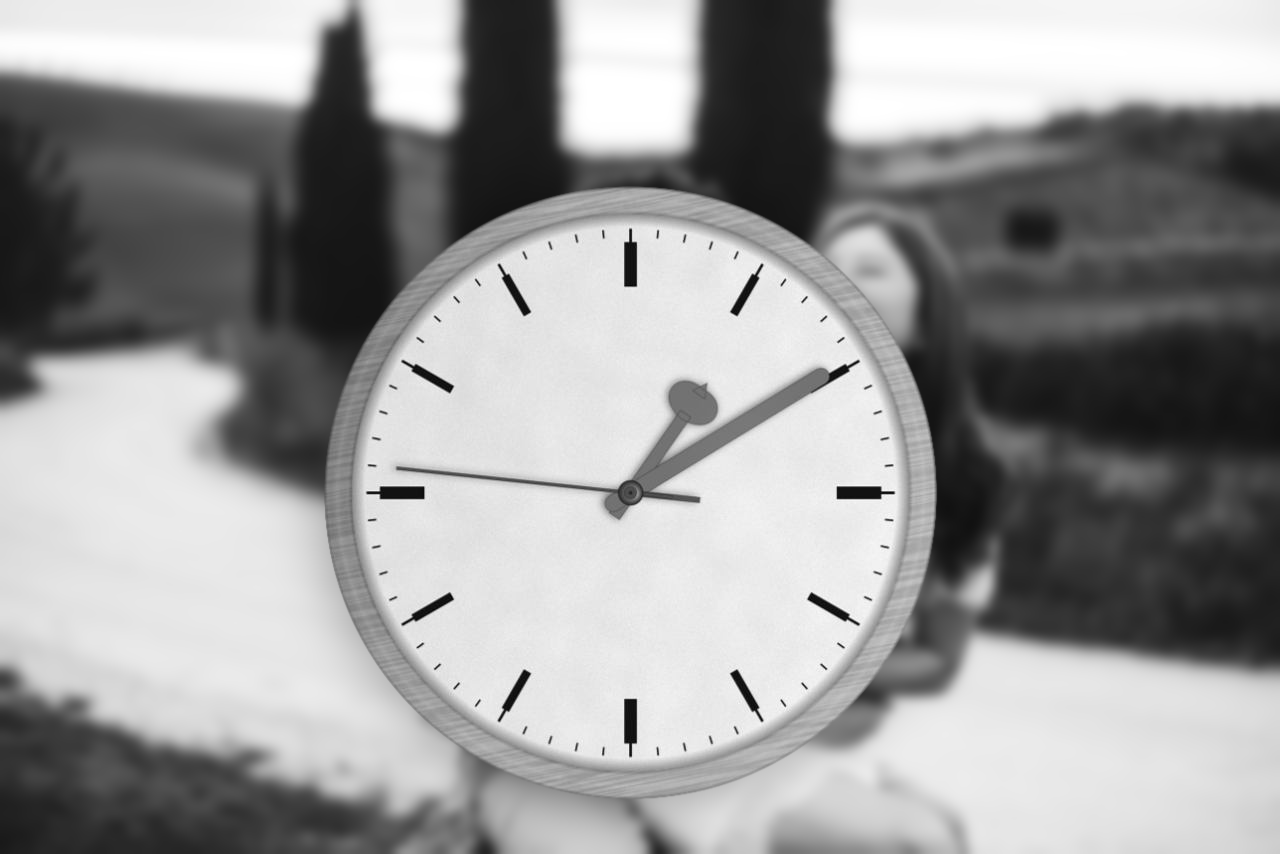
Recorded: h=1 m=9 s=46
